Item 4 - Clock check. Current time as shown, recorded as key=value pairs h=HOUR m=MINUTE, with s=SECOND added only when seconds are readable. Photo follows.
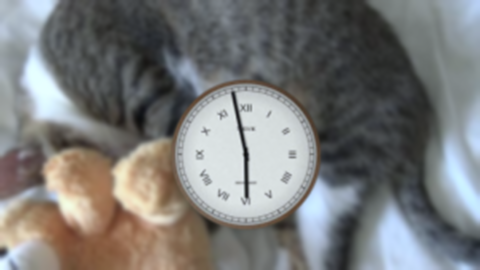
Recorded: h=5 m=58
